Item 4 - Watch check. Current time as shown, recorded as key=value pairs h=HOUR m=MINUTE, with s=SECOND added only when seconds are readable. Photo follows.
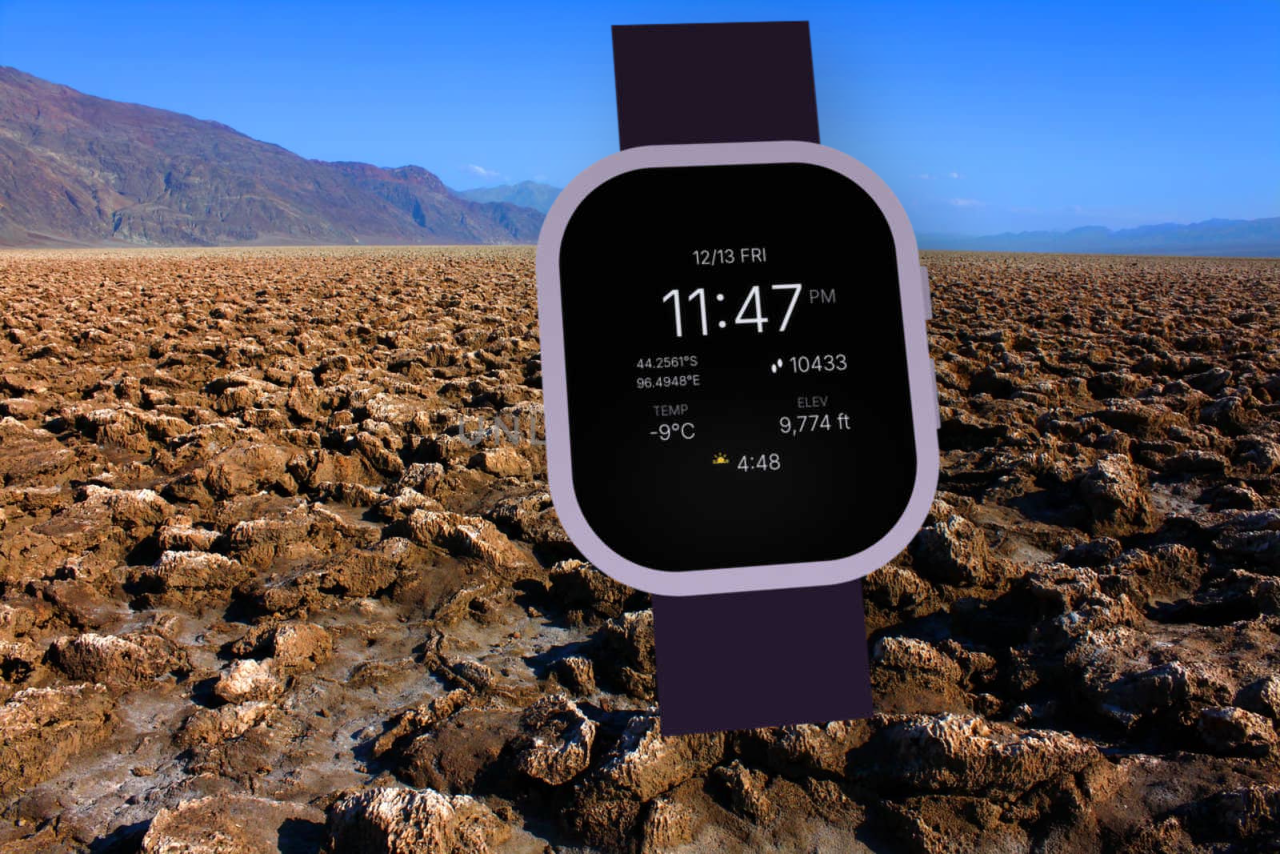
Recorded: h=11 m=47
